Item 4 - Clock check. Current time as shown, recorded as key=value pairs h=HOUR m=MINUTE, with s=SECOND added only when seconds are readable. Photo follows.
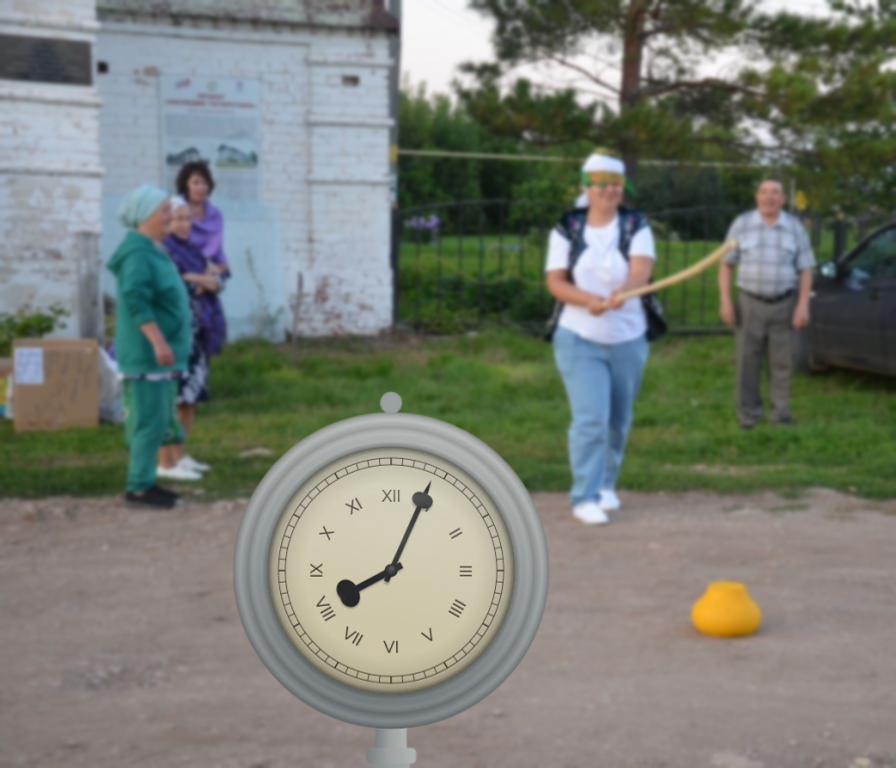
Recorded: h=8 m=4
